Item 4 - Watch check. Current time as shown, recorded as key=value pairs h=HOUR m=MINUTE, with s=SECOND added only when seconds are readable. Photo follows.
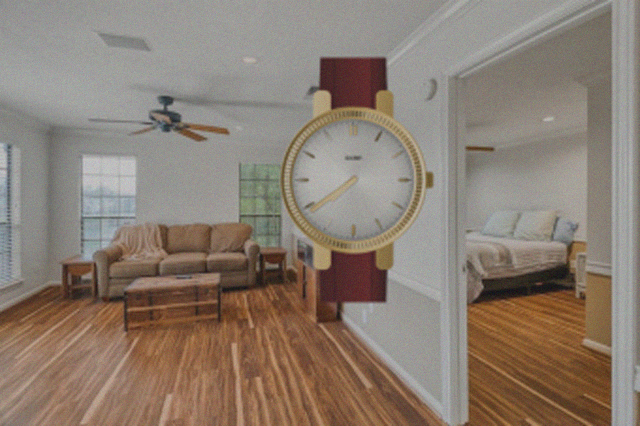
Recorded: h=7 m=39
